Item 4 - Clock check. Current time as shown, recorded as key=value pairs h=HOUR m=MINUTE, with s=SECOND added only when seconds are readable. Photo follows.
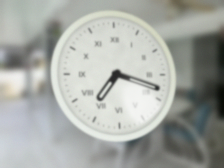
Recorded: h=7 m=18
